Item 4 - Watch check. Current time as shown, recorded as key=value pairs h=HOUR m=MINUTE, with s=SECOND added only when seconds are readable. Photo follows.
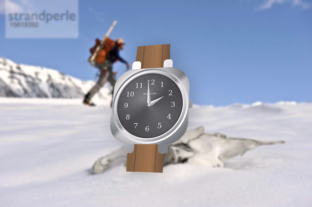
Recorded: h=1 m=59
